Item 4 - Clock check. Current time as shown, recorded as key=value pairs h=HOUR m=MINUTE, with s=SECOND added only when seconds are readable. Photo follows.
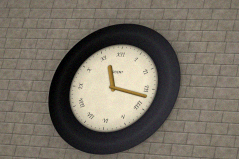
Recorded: h=11 m=17
